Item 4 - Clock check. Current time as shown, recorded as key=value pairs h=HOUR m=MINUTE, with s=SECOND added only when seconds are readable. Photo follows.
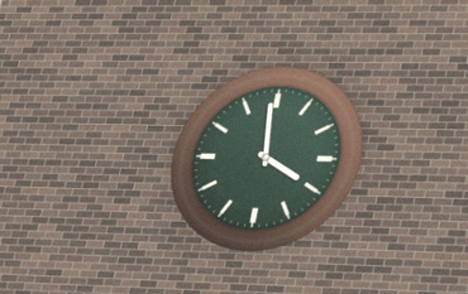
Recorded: h=3 m=59
